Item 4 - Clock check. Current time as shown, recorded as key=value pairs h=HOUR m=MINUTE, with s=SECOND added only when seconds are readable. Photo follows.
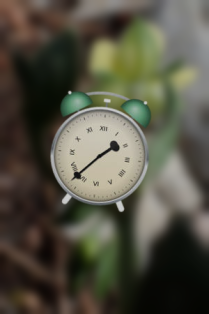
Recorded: h=1 m=37
